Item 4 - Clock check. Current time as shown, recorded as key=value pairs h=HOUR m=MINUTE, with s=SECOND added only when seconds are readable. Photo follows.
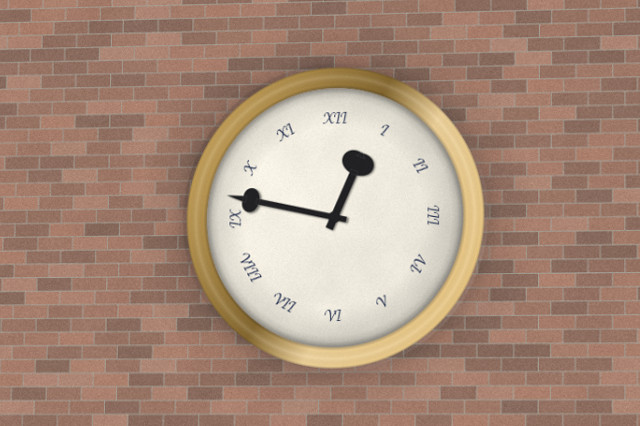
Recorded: h=12 m=47
